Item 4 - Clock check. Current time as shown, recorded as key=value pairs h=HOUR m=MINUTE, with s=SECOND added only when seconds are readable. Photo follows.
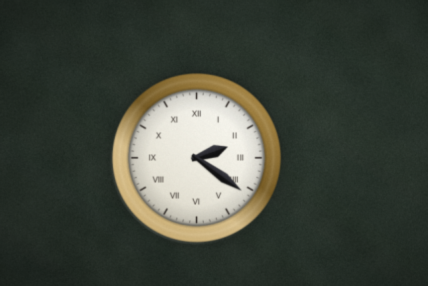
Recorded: h=2 m=21
